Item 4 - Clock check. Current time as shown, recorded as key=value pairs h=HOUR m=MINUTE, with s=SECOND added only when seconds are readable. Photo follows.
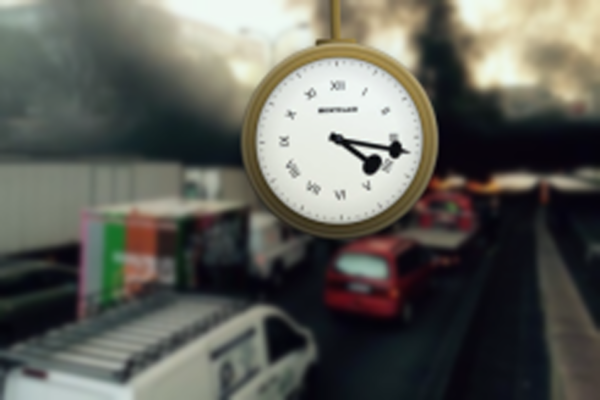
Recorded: h=4 m=17
